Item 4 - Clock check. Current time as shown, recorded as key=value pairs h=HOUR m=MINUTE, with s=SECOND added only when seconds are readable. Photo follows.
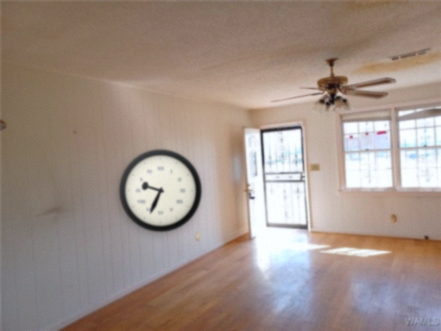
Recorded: h=9 m=34
